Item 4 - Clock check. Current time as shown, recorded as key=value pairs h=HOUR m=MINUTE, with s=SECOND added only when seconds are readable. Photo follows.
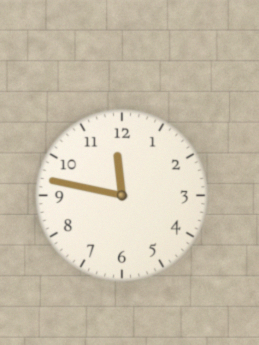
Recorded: h=11 m=47
